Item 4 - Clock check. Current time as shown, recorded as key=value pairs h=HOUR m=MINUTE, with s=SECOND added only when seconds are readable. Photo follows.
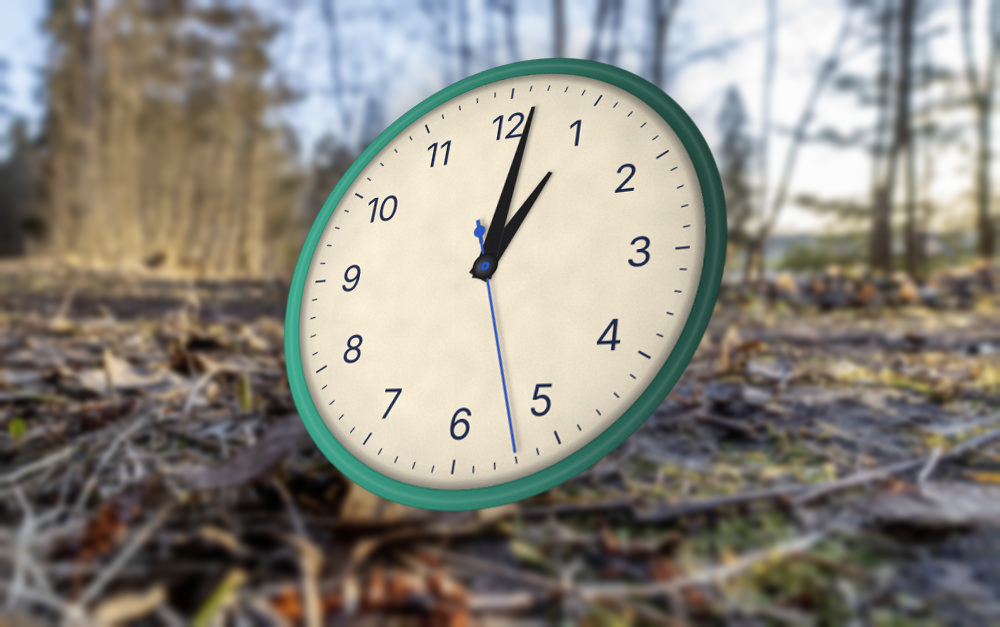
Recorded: h=1 m=1 s=27
